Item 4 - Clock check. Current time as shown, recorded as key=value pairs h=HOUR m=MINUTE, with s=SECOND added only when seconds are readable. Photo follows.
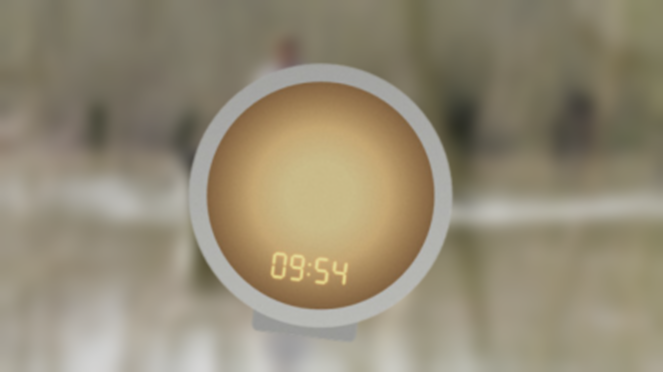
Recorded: h=9 m=54
